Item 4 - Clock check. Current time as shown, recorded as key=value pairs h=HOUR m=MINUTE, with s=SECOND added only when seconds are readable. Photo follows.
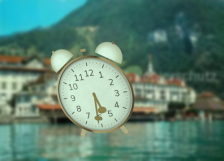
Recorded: h=5 m=31
